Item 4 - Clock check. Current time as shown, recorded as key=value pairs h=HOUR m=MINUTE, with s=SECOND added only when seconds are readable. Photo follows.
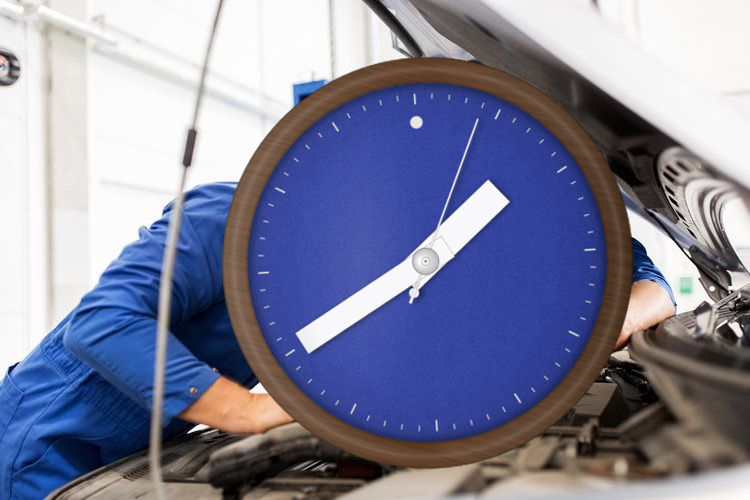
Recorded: h=1 m=40 s=4
